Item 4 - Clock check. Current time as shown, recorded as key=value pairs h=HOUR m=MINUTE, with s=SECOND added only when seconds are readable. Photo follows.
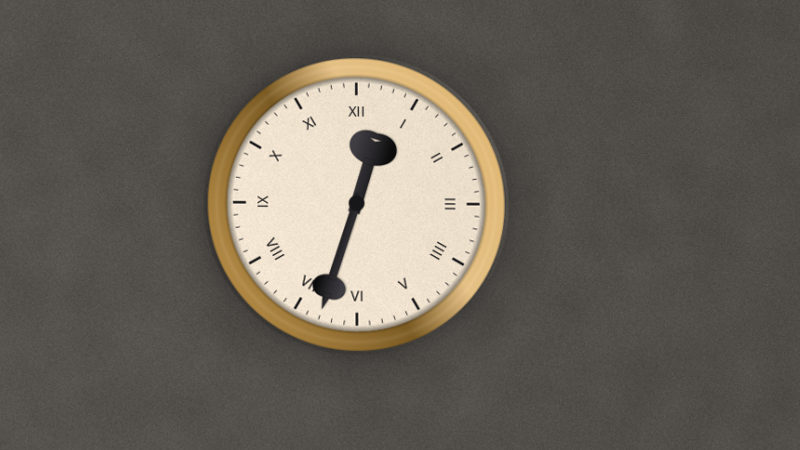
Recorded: h=12 m=33
